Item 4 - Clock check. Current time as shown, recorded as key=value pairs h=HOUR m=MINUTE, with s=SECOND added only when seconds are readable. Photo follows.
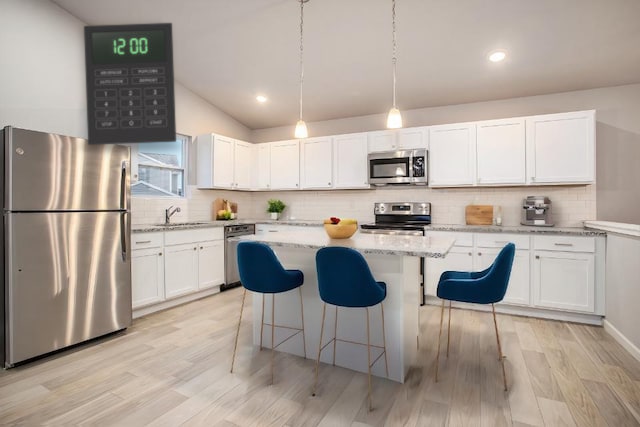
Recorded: h=12 m=0
